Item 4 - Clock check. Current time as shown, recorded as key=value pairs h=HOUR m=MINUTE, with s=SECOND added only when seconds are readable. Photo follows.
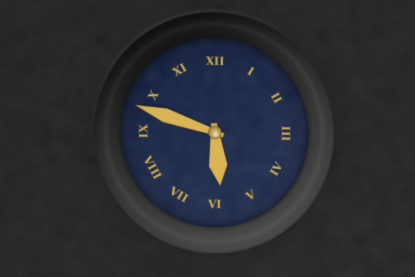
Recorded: h=5 m=48
